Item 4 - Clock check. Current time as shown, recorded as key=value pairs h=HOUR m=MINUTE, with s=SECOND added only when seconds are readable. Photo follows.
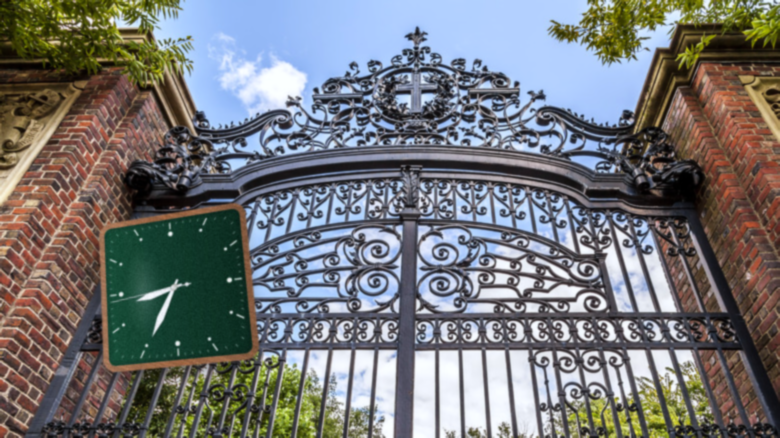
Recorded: h=8 m=34 s=44
